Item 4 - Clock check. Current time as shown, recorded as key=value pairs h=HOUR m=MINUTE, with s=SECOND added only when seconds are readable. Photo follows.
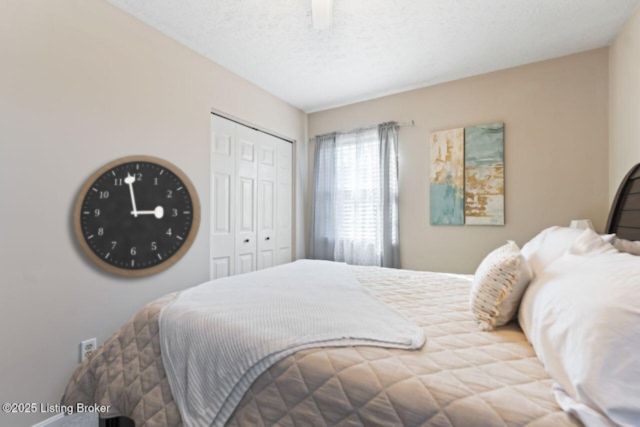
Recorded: h=2 m=58
